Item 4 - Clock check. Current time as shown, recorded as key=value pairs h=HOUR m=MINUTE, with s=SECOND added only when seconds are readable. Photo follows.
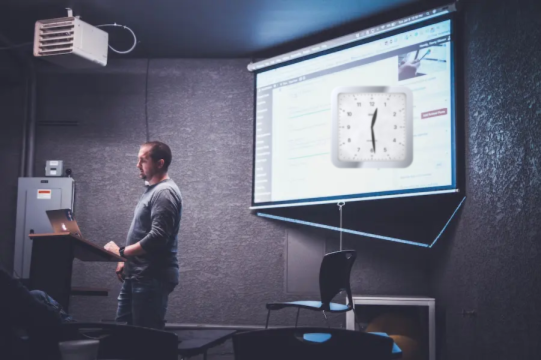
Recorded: h=12 m=29
